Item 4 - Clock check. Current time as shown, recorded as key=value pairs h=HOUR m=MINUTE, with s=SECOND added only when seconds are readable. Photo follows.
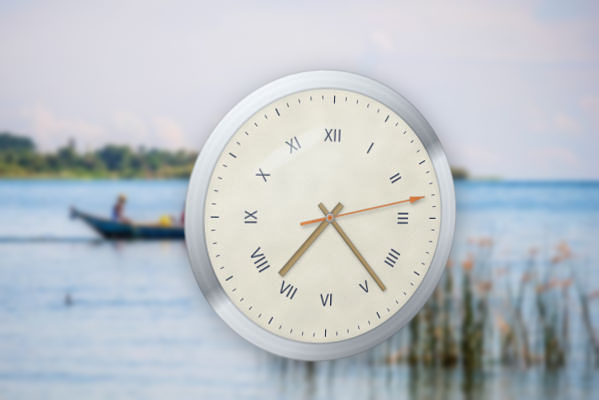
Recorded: h=7 m=23 s=13
